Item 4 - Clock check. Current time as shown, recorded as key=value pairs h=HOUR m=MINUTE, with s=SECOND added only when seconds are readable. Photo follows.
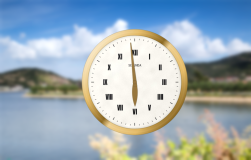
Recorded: h=5 m=59
